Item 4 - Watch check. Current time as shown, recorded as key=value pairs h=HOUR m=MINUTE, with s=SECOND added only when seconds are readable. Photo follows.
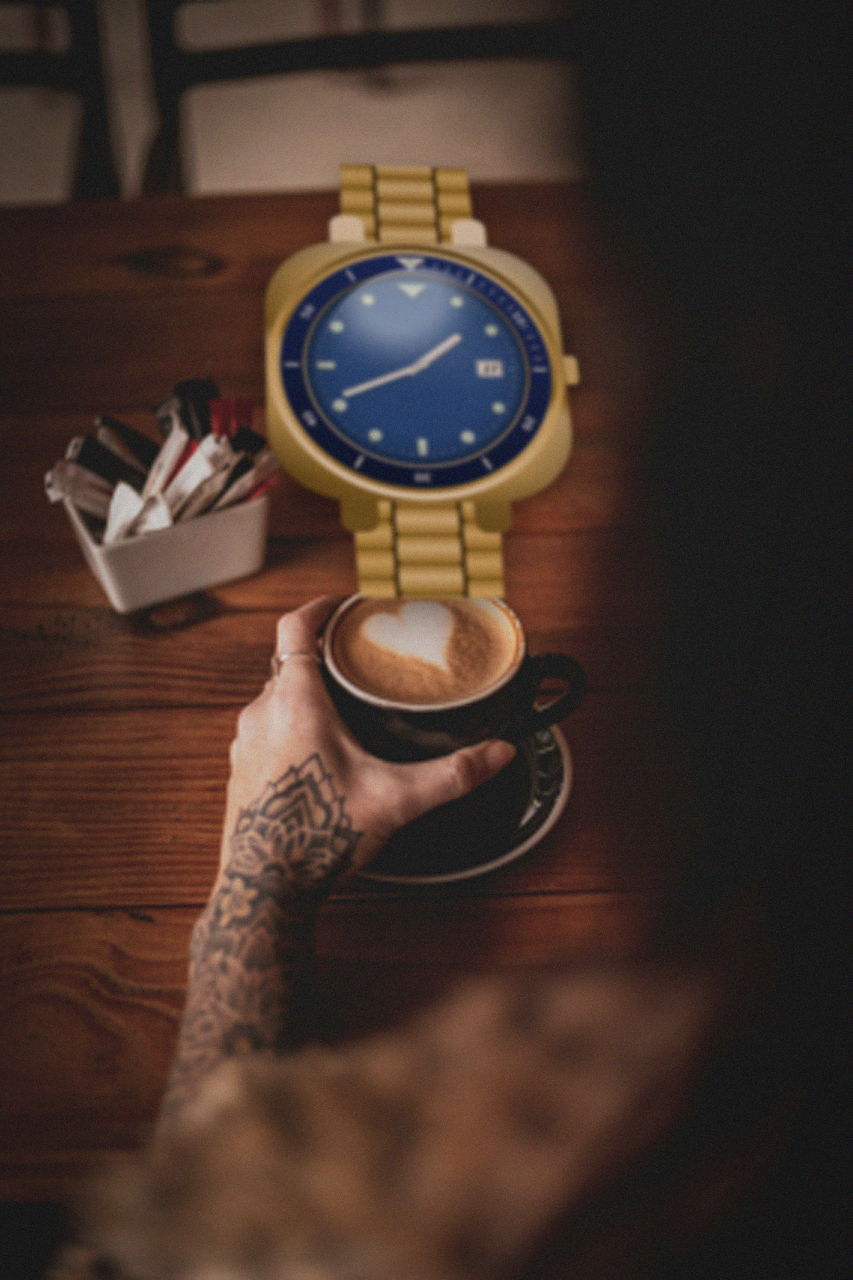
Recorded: h=1 m=41
